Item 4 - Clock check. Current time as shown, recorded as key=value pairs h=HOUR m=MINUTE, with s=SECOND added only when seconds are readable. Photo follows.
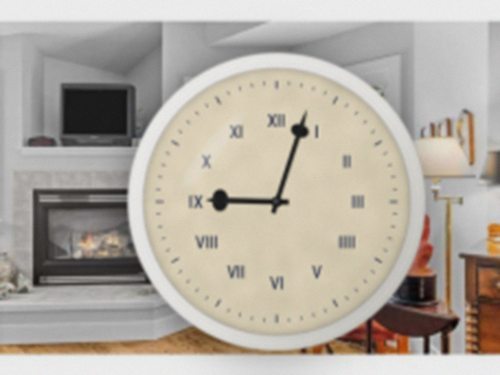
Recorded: h=9 m=3
